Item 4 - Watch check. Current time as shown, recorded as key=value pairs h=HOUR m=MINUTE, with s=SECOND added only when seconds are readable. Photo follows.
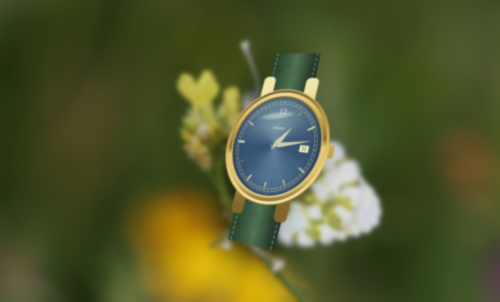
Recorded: h=1 m=13
